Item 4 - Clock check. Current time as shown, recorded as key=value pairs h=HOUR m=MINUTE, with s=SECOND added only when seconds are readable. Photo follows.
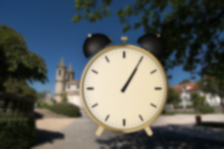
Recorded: h=1 m=5
